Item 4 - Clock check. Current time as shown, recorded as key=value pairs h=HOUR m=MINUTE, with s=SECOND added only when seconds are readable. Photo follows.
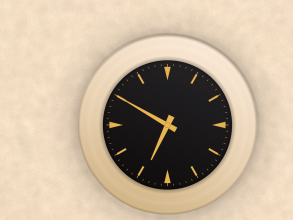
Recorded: h=6 m=50
